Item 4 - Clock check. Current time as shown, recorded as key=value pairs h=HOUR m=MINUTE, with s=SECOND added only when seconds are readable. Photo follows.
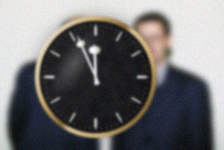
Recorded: h=11 m=56
